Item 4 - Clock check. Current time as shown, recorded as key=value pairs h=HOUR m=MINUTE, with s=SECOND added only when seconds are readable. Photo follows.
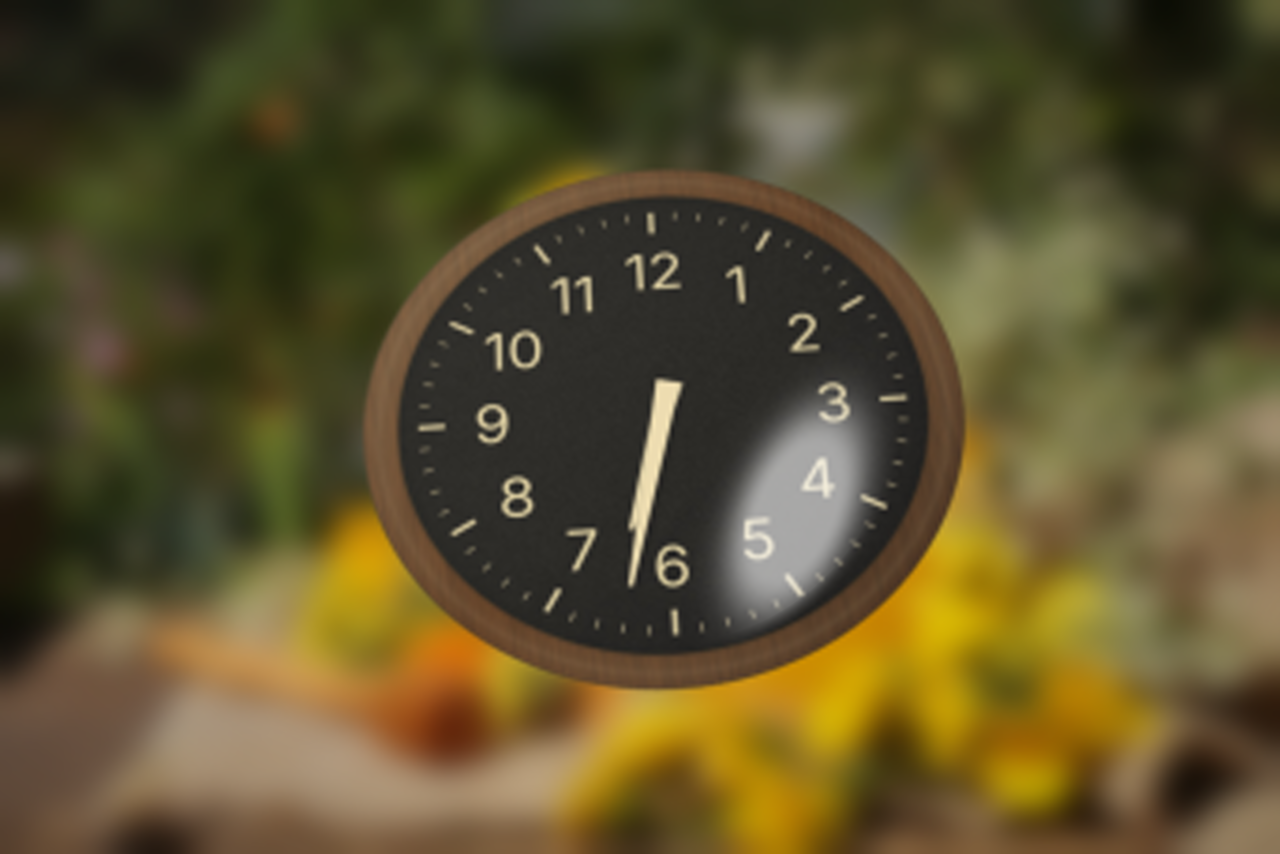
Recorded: h=6 m=32
